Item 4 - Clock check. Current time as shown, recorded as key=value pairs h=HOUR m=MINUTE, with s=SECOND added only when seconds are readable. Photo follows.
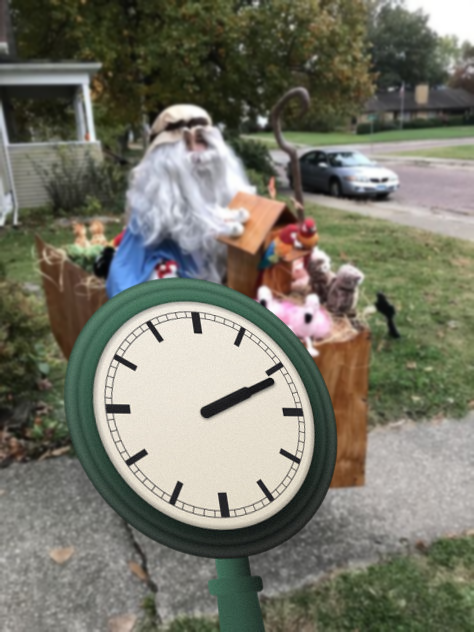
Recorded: h=2 m=11
